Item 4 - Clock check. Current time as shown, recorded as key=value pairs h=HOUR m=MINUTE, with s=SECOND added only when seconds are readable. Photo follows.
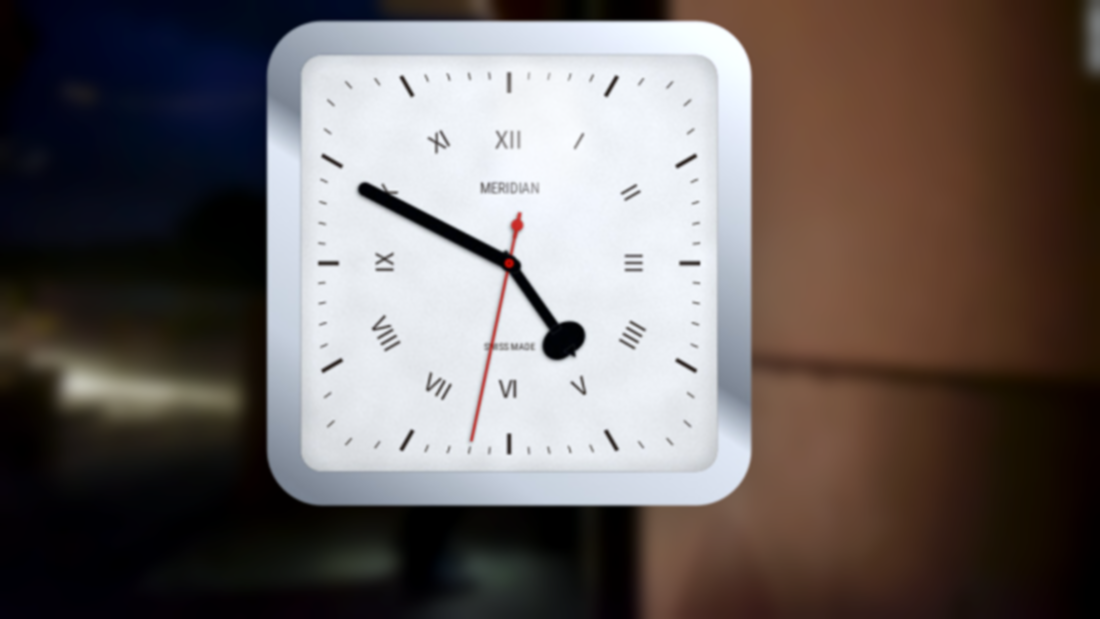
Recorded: h=4 m=49 s=32
